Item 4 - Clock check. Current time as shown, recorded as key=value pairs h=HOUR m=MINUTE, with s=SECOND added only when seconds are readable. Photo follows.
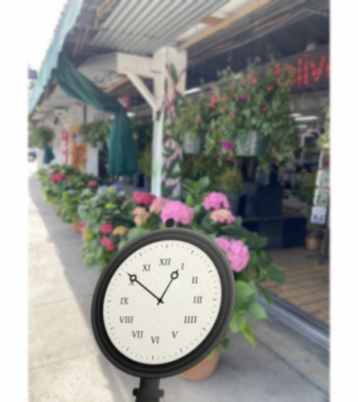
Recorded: h=12 m=51
